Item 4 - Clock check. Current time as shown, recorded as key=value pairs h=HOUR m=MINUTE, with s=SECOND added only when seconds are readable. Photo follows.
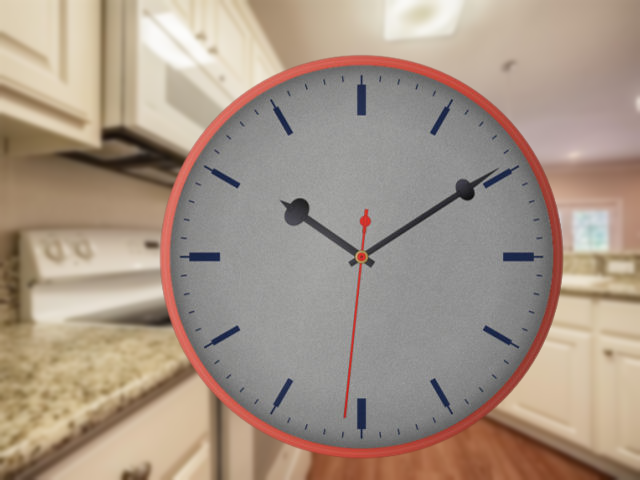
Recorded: h=10 m=9 s=31
